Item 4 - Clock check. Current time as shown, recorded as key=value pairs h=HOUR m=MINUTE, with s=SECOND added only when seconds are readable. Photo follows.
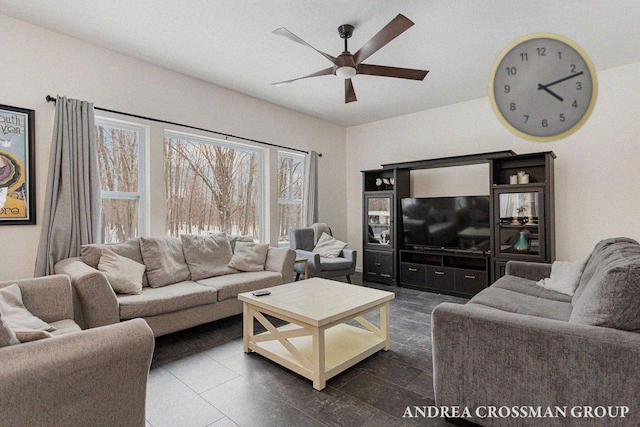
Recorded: h=4 m=12
